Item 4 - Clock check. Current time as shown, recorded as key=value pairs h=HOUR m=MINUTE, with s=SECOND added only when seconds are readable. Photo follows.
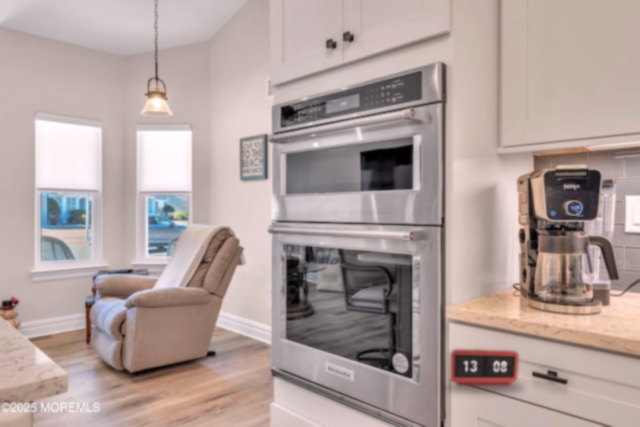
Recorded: h=13 m=8
